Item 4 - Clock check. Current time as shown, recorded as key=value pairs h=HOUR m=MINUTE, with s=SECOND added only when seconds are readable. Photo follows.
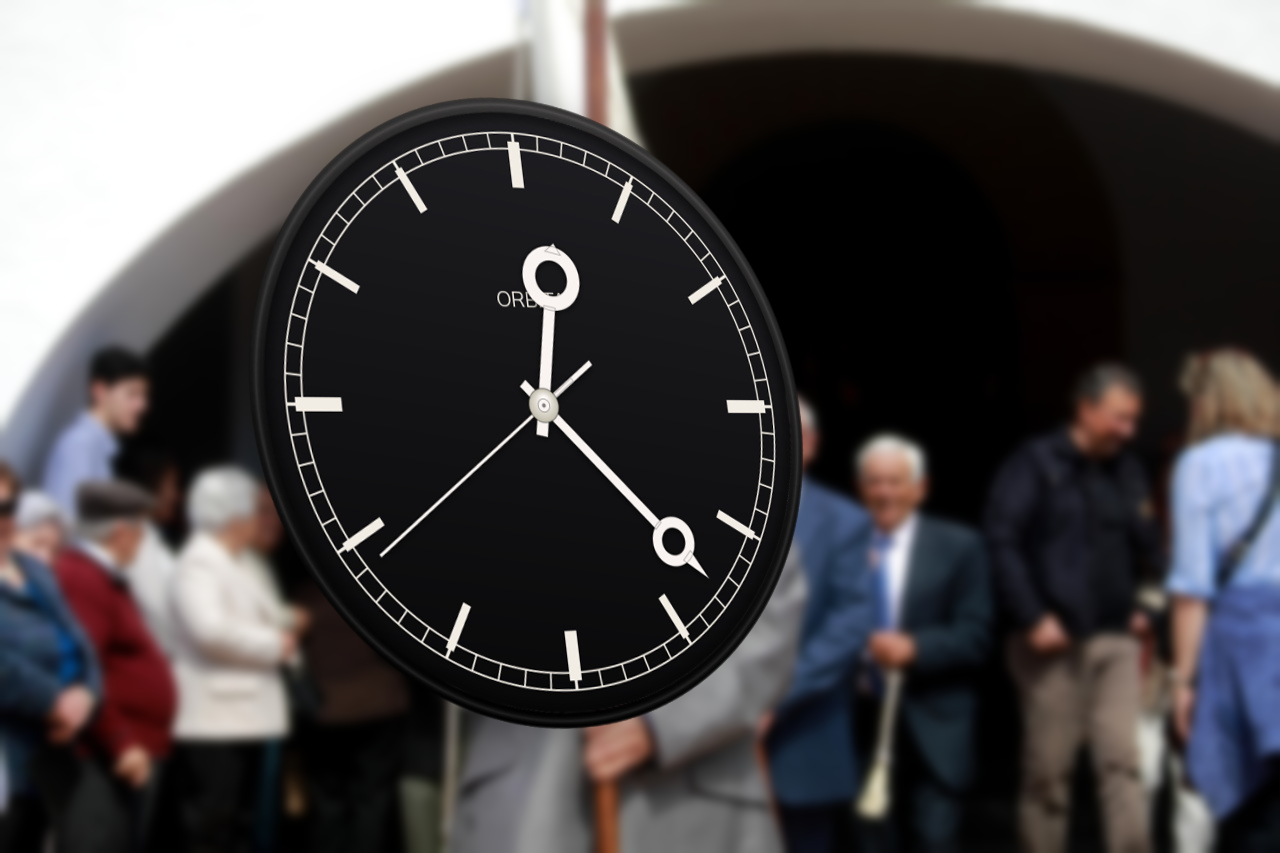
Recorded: h=12 m=22 s=39
